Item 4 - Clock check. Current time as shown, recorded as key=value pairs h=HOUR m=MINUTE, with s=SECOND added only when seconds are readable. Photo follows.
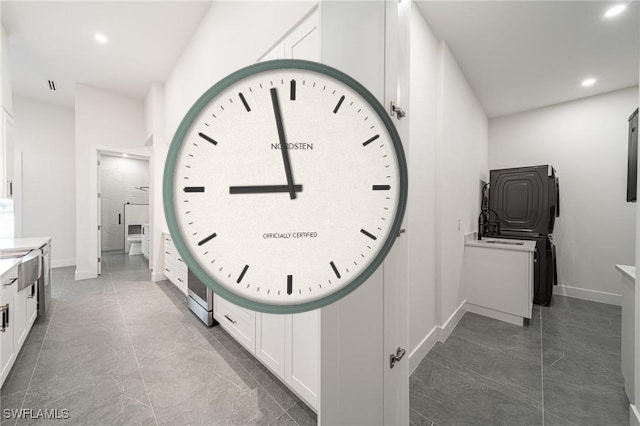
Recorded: h=8 m=58
